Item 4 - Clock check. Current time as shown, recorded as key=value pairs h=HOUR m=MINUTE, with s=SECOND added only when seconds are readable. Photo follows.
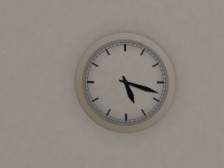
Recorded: h=5 m=18
